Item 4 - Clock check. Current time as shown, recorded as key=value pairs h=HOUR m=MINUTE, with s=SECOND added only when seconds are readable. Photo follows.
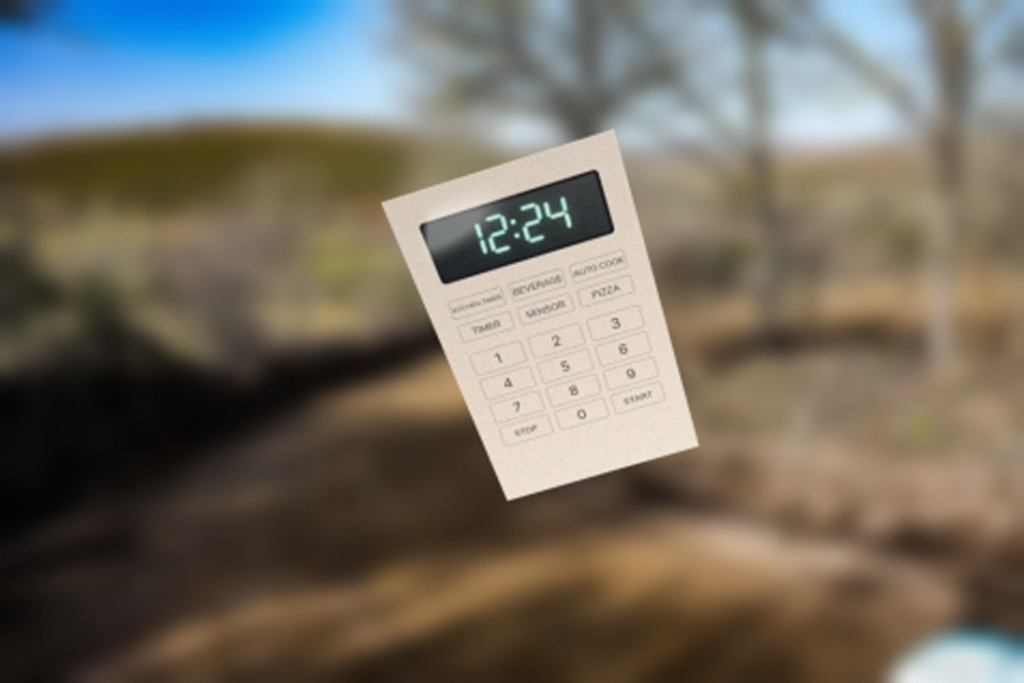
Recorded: h=12 m=24
